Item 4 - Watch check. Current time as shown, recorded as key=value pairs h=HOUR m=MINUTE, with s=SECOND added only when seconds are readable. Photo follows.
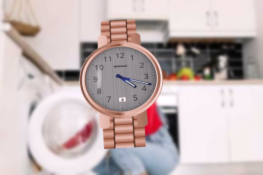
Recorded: h=4 m=18
